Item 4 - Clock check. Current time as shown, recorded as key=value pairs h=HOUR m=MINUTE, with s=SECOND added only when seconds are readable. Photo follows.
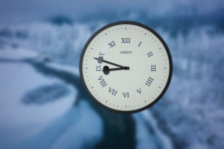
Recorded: h=8 m=48
